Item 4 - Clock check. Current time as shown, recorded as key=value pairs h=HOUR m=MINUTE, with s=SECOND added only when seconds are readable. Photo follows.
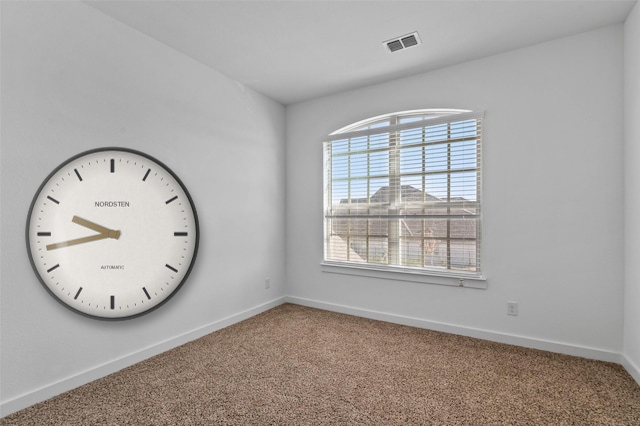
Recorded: h=9 m=43
